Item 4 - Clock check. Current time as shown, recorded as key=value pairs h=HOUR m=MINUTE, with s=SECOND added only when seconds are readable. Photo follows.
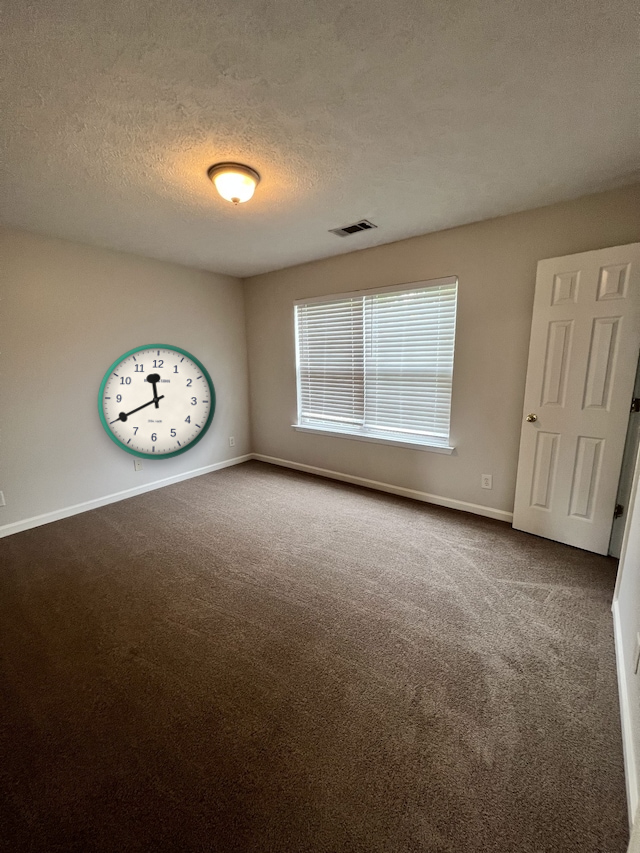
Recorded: h=11 m=40
